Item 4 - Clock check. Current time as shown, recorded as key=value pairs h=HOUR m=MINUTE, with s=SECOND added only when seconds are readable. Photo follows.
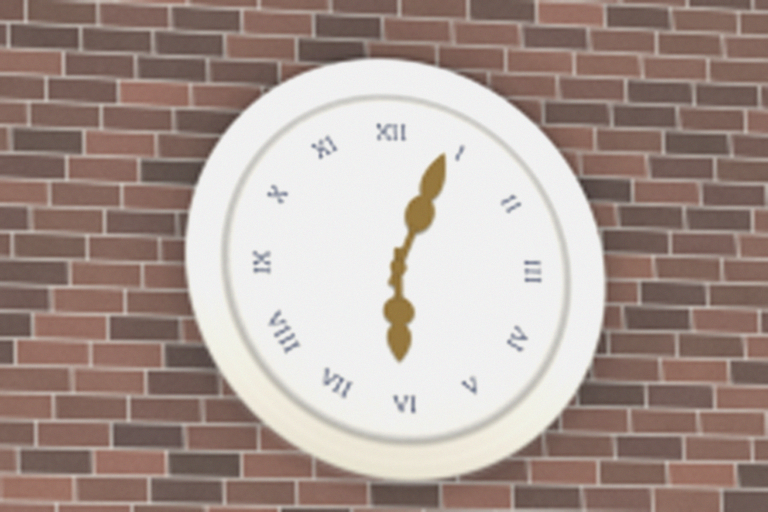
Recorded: h=6 m=4
